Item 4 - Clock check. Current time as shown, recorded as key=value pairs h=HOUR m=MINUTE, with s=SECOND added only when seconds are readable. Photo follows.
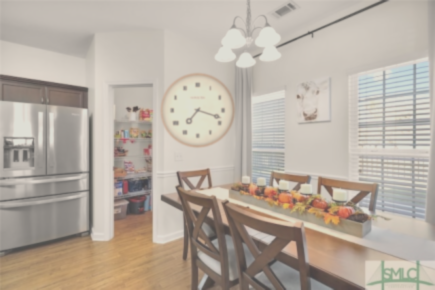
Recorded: h=7 m=18
